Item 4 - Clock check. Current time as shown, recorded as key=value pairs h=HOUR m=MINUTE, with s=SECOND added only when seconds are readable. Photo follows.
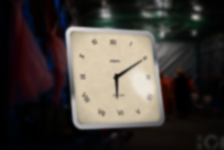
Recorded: h=6 m=10
